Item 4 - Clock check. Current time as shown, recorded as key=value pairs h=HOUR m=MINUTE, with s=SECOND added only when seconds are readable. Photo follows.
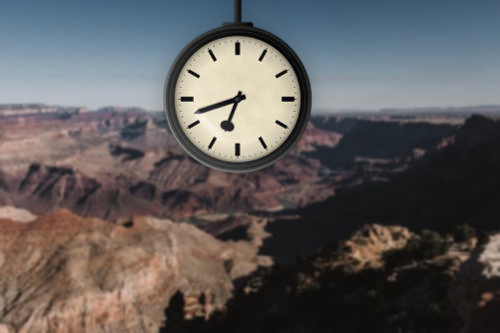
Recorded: h=6 m=42
